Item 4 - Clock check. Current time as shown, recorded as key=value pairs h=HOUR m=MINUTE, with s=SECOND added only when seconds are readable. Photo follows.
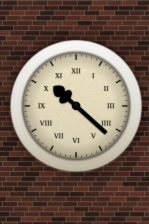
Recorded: h=10 m=22
